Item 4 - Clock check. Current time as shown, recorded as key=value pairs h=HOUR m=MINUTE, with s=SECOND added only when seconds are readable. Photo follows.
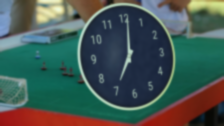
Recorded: h=7 m=1
